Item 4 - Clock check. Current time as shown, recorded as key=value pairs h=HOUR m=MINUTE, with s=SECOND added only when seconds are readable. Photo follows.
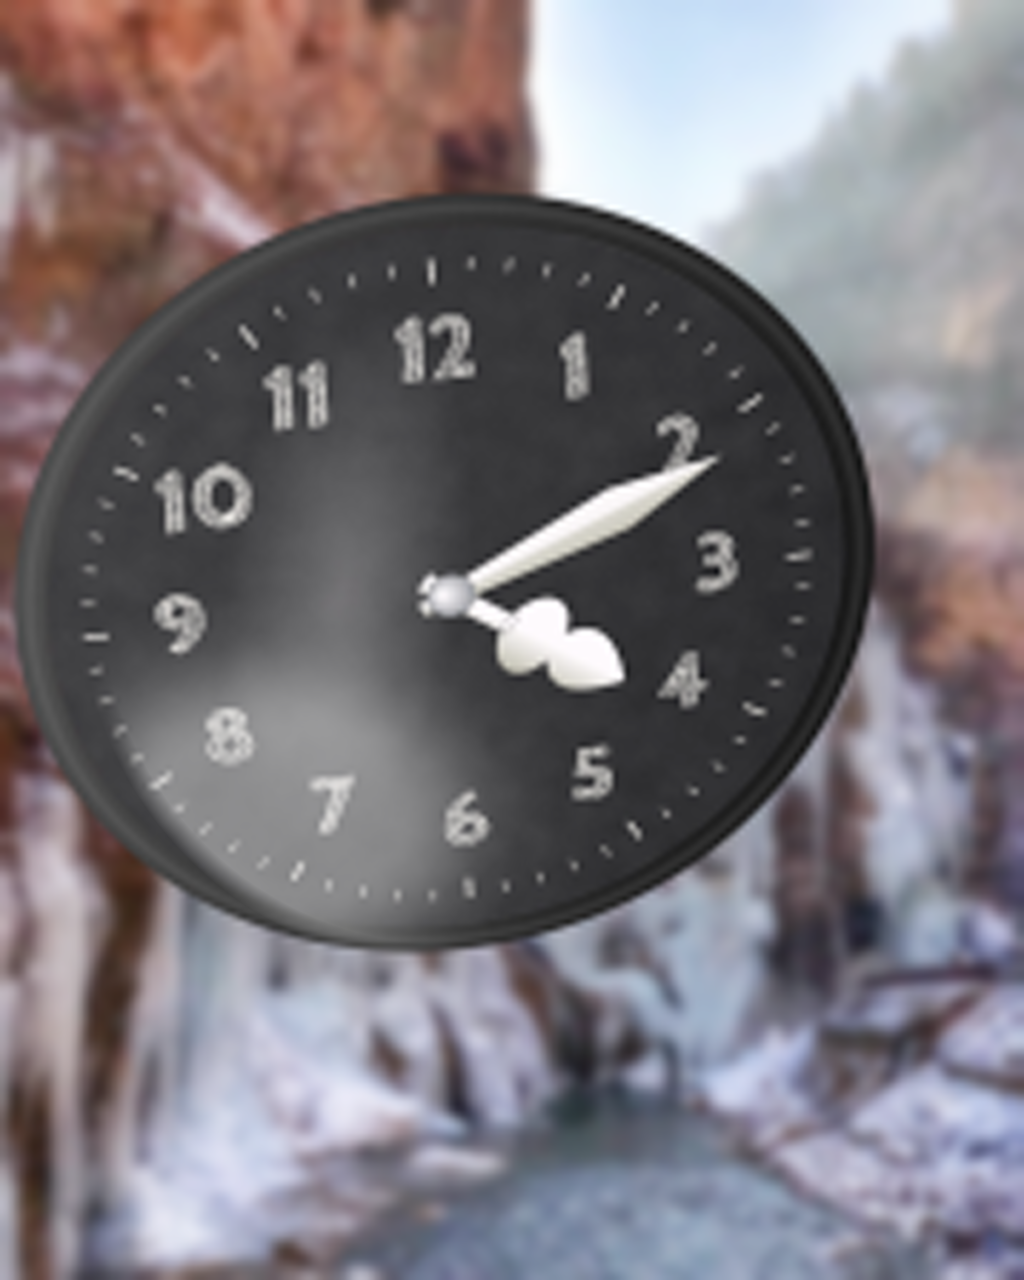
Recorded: h=4 m=11
